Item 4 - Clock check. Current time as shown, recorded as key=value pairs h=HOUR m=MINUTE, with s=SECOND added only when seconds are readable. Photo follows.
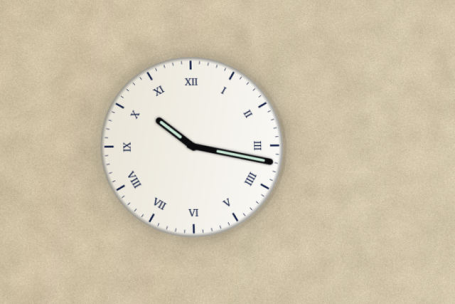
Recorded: h=10 m=17
